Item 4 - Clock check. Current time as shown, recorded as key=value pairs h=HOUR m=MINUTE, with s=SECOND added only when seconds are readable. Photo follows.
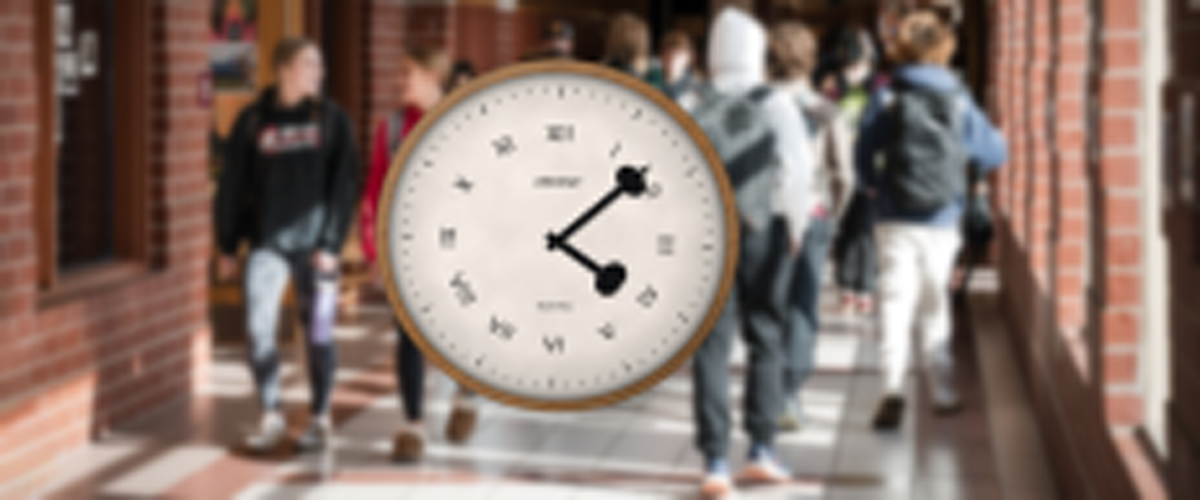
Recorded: h=4 m=8
